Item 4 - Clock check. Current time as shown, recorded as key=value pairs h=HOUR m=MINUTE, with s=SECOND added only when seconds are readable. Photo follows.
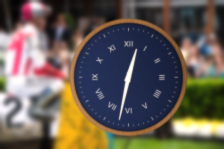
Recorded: h=12 m=32
